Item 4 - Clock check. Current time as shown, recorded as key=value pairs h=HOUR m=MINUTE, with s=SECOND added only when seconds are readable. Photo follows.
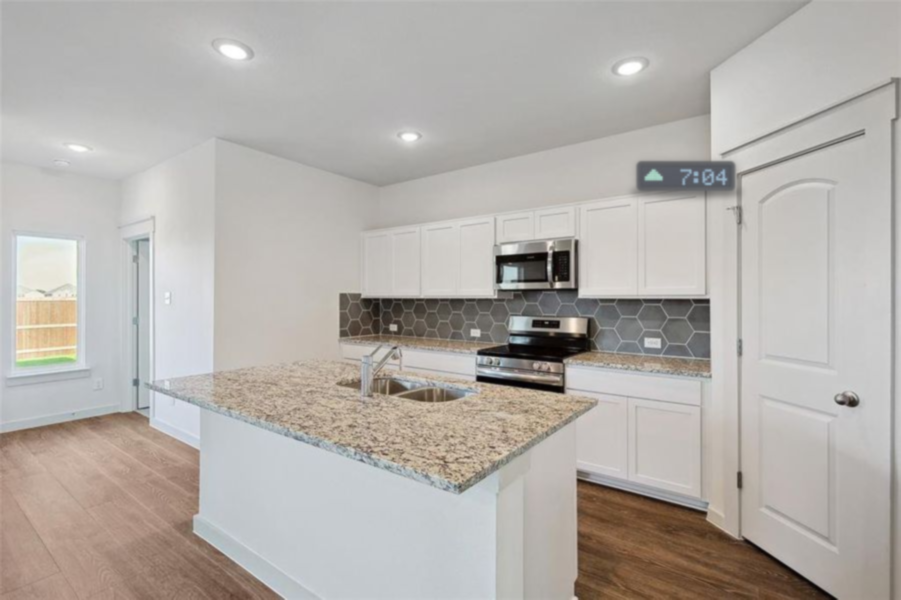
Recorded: h=7 m=4
